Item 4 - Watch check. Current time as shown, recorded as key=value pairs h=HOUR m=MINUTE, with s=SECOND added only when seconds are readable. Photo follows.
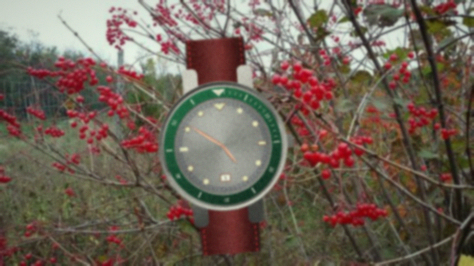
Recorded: h=4 m=51
